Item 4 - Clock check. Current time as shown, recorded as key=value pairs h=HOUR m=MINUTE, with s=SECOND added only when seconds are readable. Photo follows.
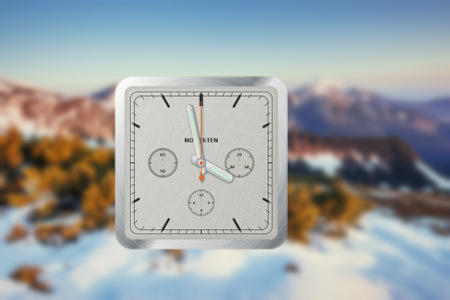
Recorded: h=3 m=58
